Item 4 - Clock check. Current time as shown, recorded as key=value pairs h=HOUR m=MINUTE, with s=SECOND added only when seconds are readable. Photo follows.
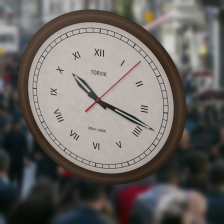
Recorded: h=10 m=18 s=7
